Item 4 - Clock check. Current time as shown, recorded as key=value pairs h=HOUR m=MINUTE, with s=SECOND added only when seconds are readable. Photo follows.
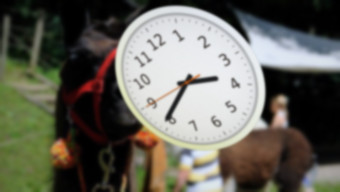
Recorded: h=3 m=40 s=45
